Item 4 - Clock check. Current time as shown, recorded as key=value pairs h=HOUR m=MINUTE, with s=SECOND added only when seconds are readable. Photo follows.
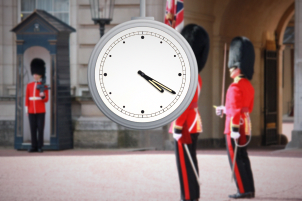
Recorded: h=4 m=20
